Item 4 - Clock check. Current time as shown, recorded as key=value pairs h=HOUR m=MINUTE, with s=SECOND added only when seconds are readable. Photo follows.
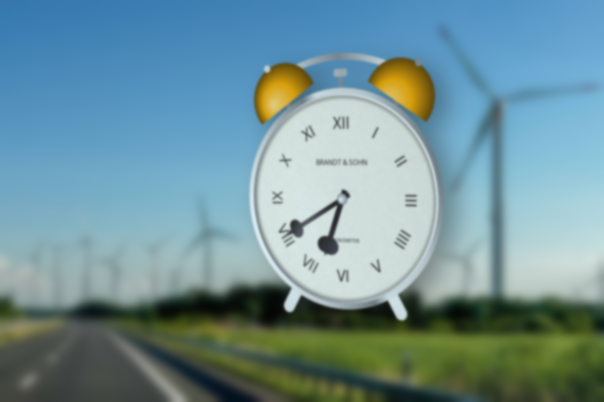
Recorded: h=6 m=40
